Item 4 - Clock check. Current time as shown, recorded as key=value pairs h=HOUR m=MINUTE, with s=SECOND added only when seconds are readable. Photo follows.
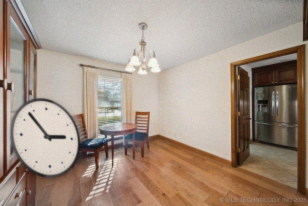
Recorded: h=2 m=53
